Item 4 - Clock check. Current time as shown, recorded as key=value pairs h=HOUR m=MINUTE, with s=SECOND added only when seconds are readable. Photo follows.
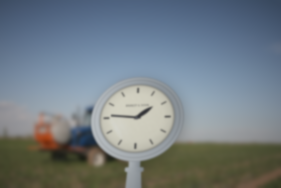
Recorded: h=1 m=46
